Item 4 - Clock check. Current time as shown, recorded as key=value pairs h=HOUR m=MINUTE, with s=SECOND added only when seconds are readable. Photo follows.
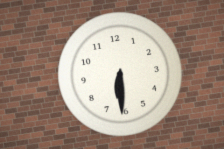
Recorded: h=6 m=31
